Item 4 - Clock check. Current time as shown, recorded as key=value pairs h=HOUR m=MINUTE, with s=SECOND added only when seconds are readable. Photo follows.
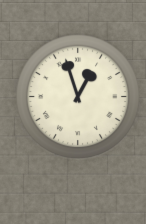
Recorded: h=12 m=57
